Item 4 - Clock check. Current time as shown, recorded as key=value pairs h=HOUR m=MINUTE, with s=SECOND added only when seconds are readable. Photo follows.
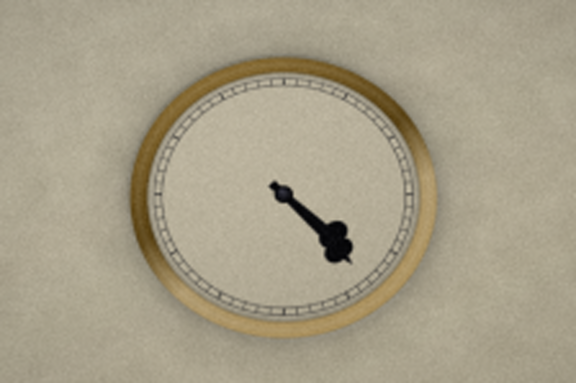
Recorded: h=4 m=23
